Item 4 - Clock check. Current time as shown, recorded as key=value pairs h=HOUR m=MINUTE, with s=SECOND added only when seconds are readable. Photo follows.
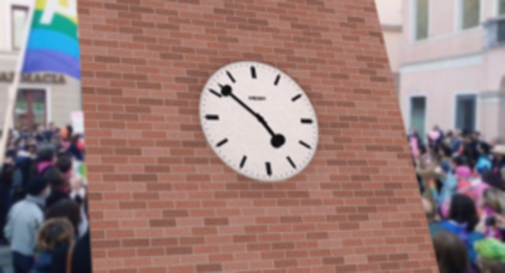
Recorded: h=4 m=52
